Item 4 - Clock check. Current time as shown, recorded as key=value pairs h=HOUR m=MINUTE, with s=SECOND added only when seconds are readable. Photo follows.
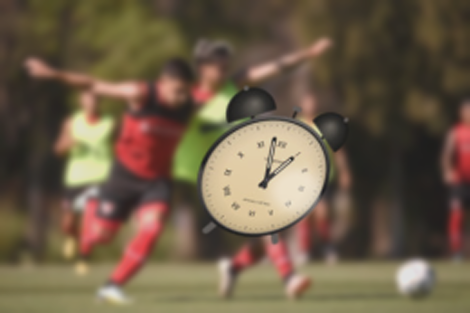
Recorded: h=12 m=58
